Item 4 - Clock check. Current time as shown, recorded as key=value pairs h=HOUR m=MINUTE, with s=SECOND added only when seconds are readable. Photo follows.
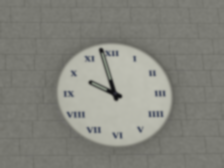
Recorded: h=9 m=58
